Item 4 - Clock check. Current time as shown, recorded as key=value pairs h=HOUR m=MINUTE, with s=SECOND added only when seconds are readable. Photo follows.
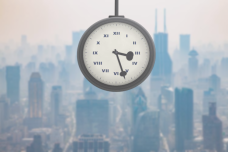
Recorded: h=3 m=27
